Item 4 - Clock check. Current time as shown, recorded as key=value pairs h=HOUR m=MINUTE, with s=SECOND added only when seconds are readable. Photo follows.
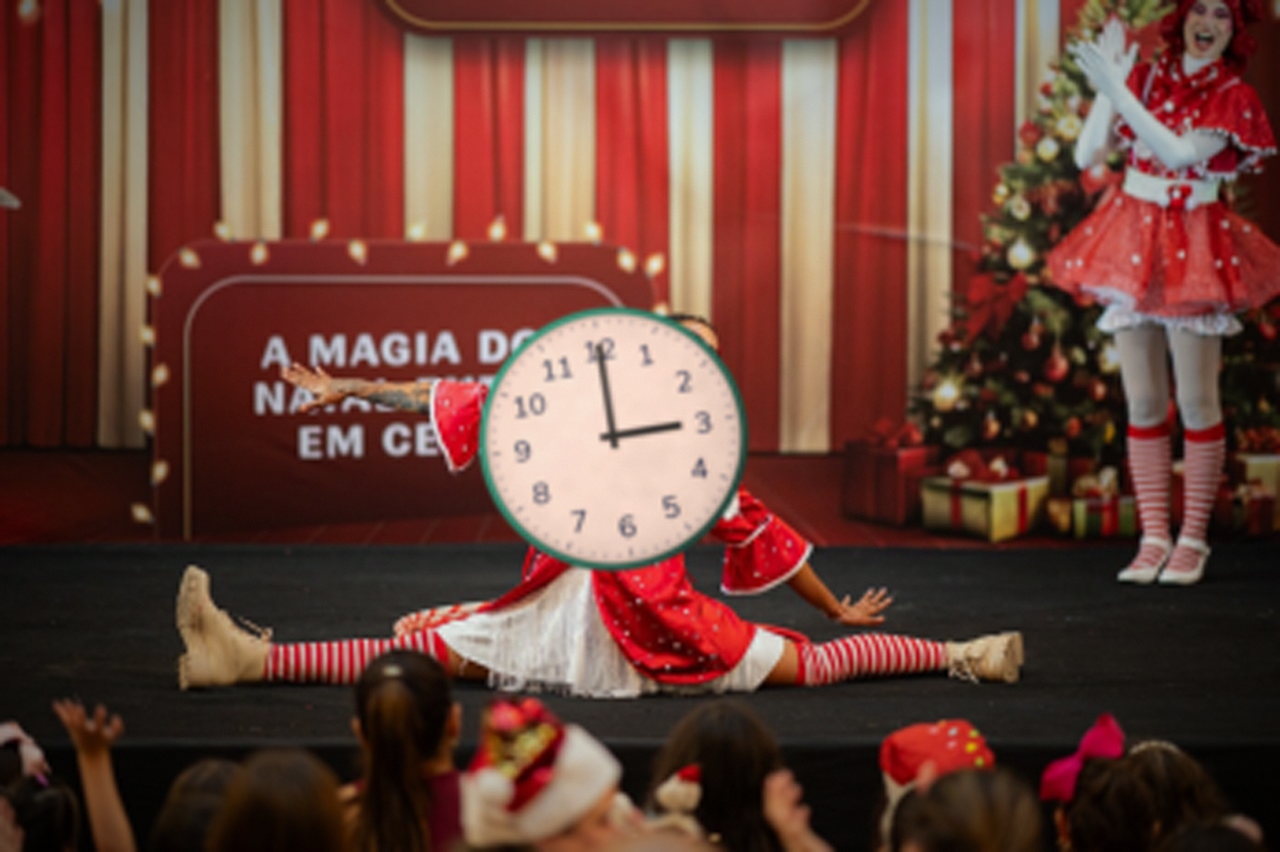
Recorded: h=3 m=0
